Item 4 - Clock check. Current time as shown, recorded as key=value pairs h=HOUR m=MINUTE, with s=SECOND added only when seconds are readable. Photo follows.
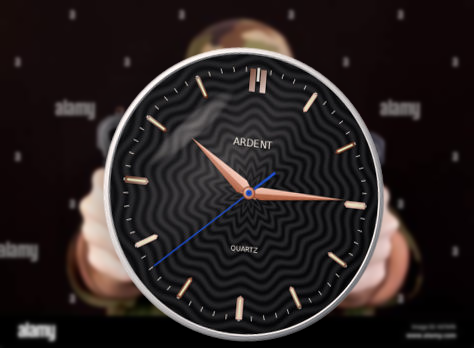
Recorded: h=10 m=14 s=38
